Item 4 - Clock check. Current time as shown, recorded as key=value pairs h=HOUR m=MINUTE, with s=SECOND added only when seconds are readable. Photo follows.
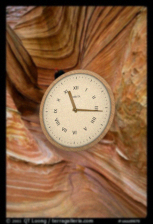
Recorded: h=11 m=16
